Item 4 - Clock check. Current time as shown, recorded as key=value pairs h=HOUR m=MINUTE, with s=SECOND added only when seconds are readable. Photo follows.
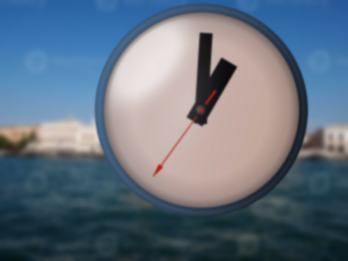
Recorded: h=1 m=0 s=36
